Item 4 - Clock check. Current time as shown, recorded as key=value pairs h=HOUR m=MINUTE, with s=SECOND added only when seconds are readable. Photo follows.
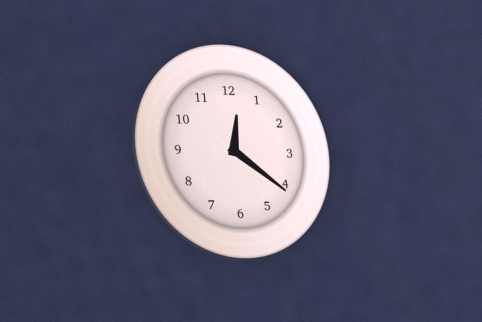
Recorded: h=12 m=21
